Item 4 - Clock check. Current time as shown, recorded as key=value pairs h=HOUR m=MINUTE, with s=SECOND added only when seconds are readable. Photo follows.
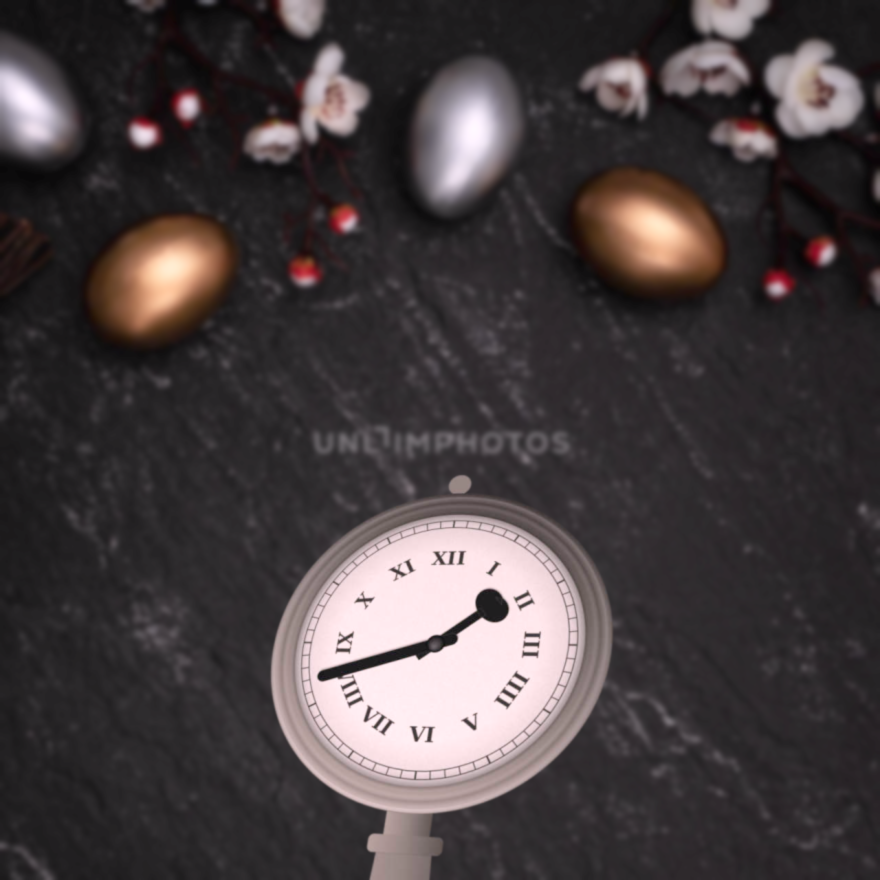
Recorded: h=1 m=42
